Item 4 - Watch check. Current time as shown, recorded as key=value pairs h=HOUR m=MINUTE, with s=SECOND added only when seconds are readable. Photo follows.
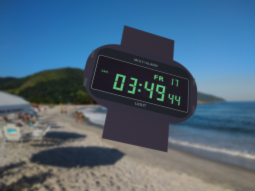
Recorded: h=3 m=49 s=44
